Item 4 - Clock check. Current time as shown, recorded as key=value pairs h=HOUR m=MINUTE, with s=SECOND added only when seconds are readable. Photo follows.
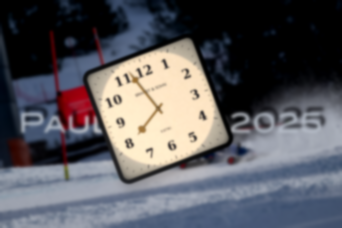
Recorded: h=7 m=57
